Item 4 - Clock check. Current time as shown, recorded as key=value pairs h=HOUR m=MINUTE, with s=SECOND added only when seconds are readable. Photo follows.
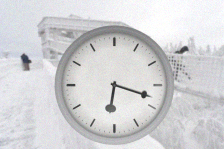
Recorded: h=6 m=18
